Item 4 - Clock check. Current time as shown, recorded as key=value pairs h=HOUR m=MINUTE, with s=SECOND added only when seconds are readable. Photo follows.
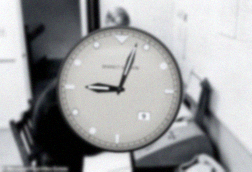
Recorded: h=9 m=3
